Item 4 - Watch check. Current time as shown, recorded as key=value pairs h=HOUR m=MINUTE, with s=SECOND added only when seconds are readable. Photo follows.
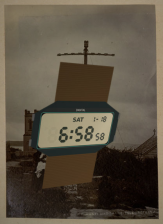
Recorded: h=6 m=58 s=58
